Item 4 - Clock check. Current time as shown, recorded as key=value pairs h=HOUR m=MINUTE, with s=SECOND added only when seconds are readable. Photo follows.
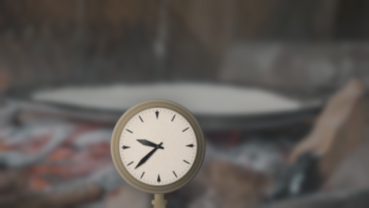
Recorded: h=9 m=38
